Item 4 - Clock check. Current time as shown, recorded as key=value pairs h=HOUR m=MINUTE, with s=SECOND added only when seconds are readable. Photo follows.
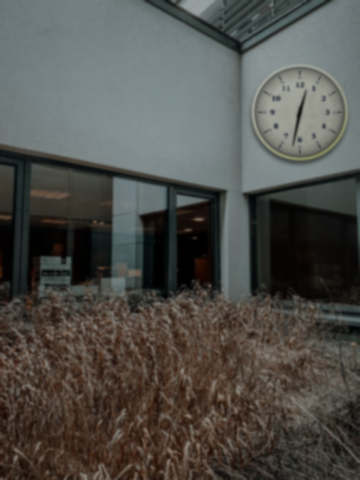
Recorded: h=12 m=32
